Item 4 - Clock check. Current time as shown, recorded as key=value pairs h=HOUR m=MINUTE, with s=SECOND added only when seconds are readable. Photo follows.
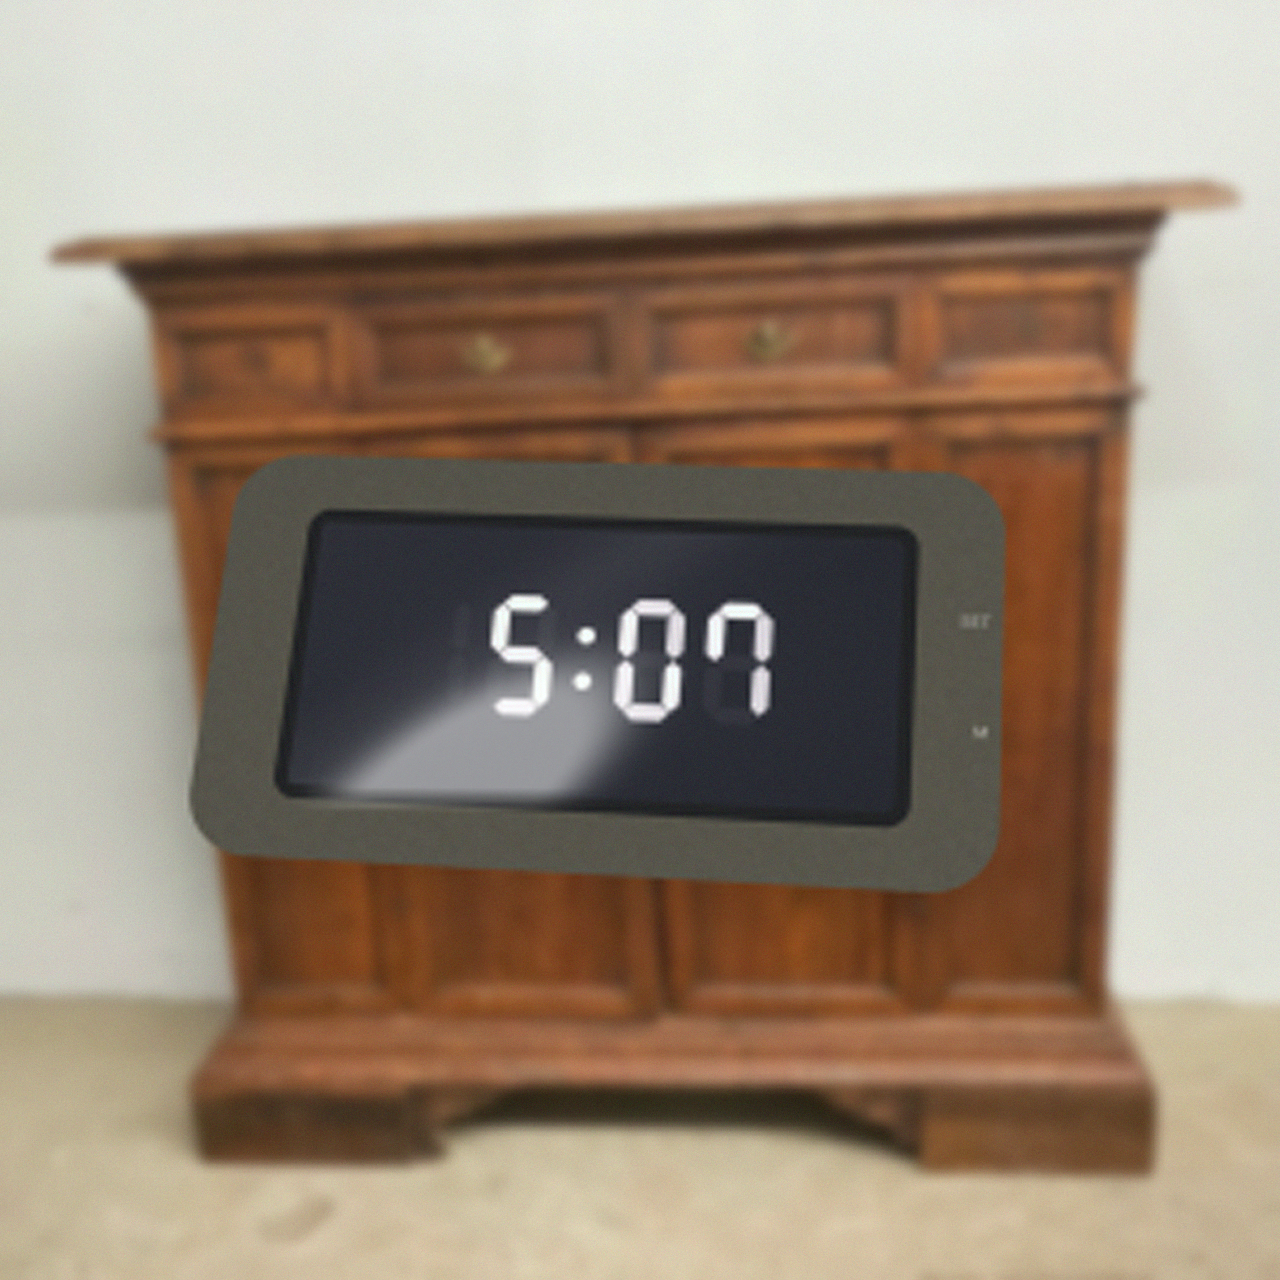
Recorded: h=5 m=7
